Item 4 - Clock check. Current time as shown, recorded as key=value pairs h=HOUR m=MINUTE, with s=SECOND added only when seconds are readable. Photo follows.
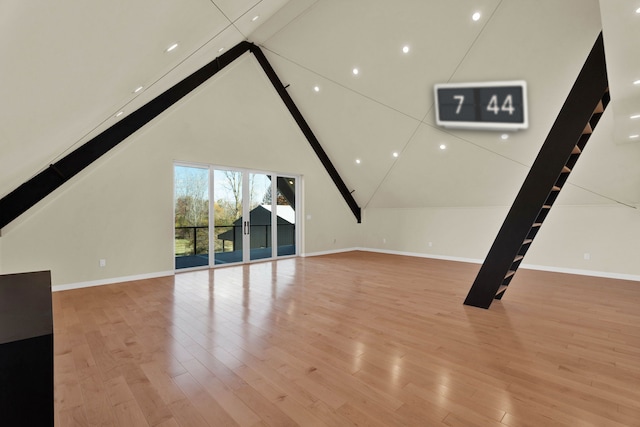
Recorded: h=7 m=44
